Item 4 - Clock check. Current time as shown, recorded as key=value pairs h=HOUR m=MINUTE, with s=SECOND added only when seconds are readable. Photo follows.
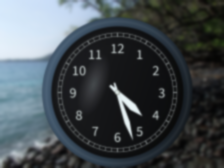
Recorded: h=4 m=27
